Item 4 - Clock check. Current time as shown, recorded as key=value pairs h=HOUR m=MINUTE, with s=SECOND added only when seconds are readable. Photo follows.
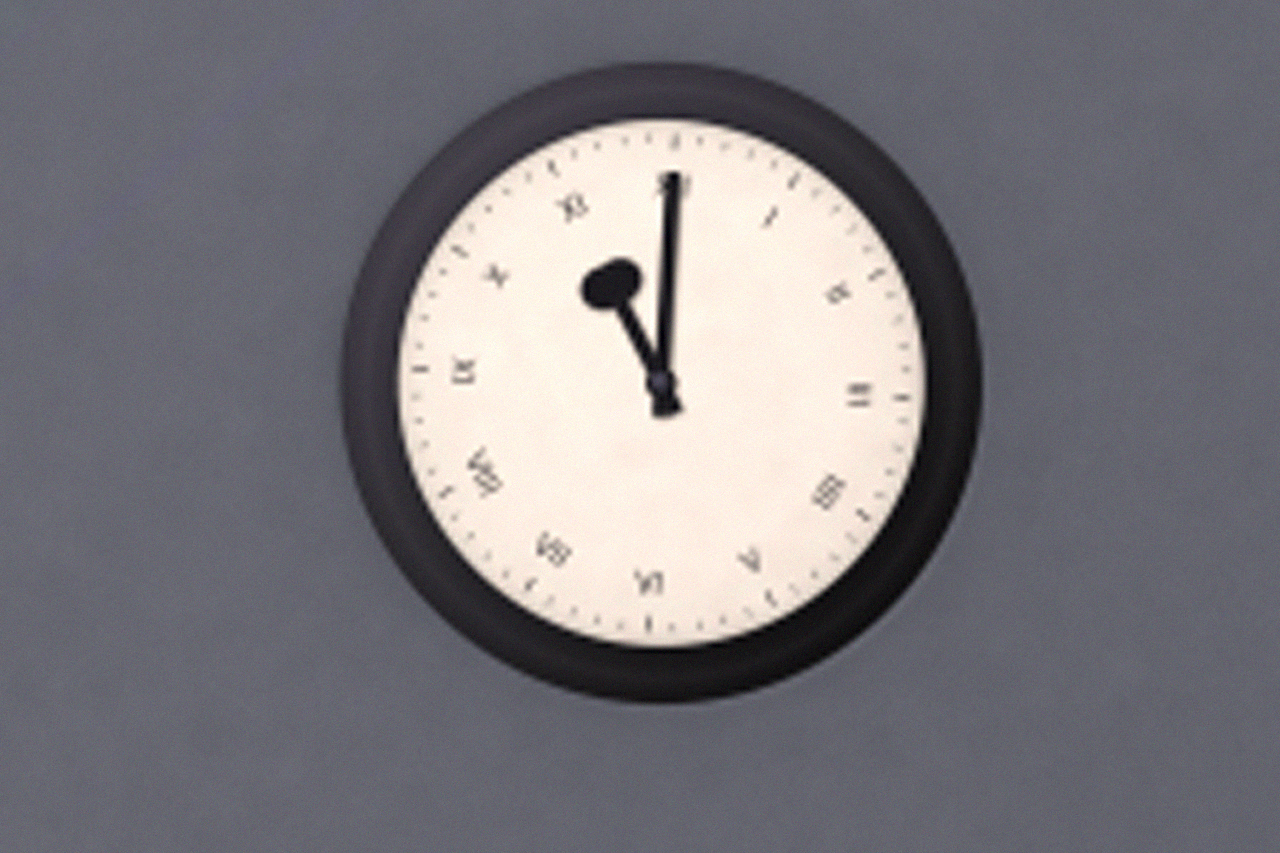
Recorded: h=11 m=0
